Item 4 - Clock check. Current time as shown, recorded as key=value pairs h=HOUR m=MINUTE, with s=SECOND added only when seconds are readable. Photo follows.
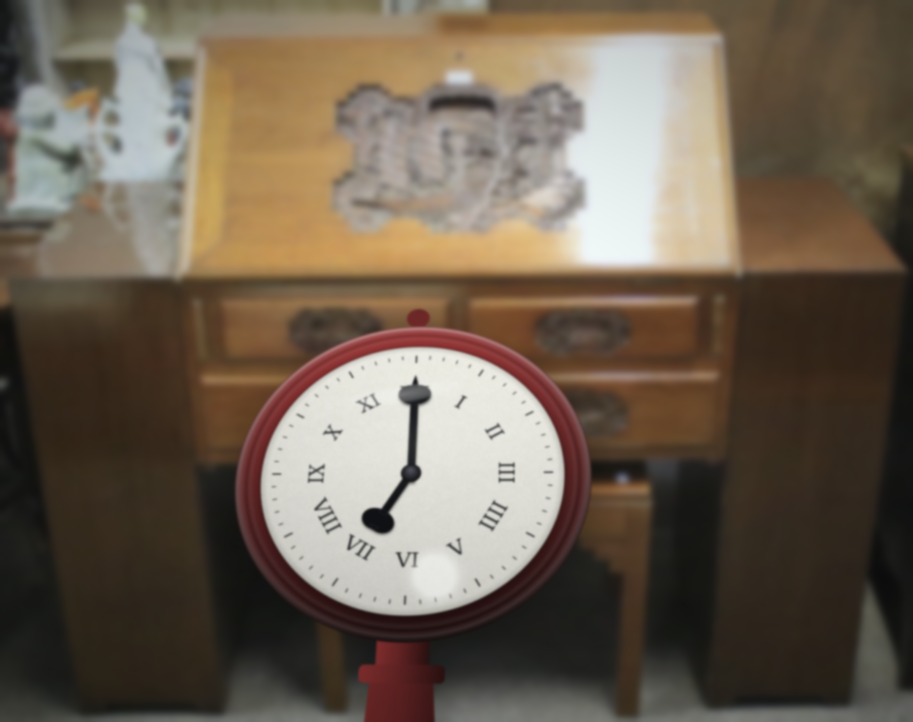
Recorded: h=7 m=0
